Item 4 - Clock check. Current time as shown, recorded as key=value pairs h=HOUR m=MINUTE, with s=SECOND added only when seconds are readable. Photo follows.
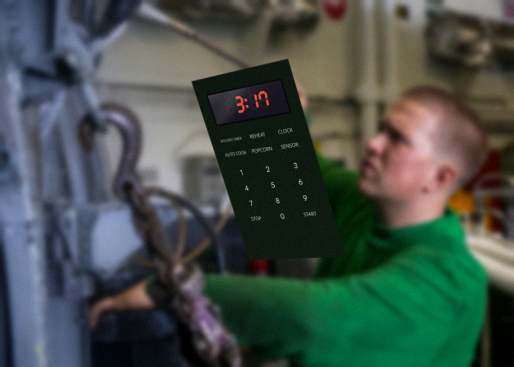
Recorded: h=3 m=17
